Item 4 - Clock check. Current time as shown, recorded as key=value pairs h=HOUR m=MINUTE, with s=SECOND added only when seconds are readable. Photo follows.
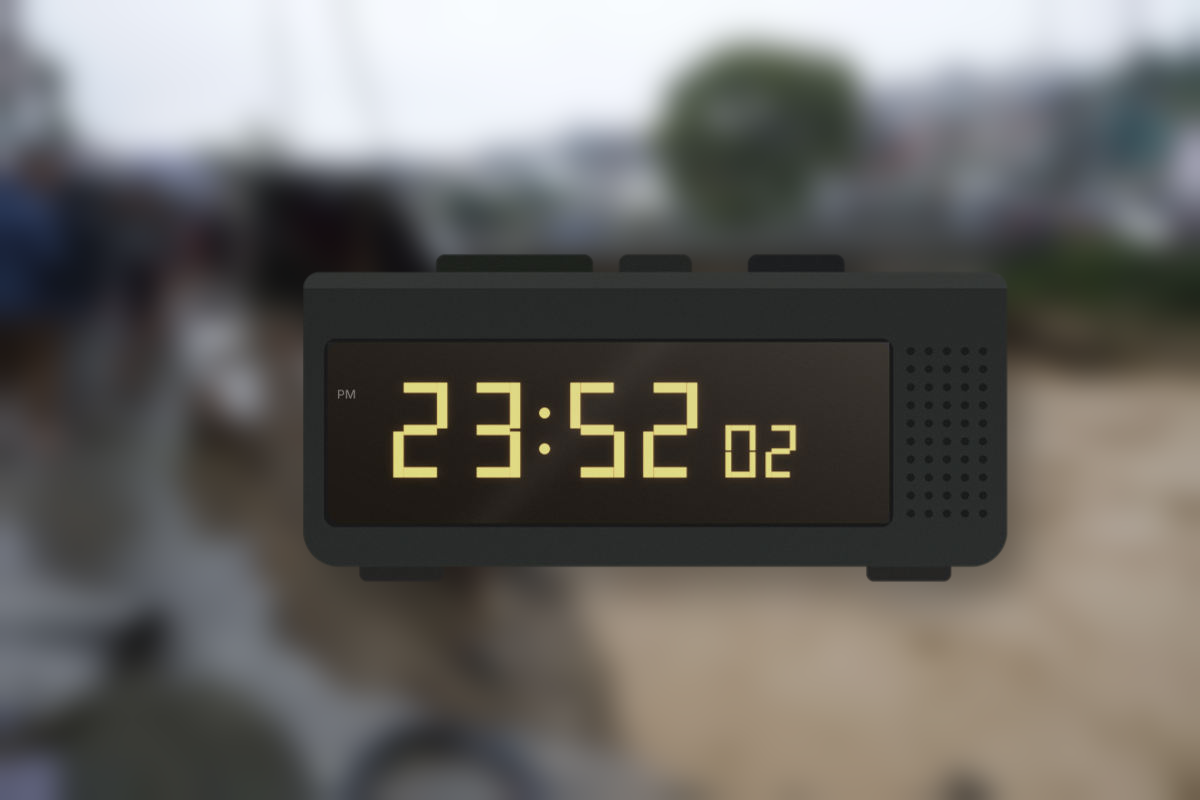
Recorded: h=23 m=52 s=2
